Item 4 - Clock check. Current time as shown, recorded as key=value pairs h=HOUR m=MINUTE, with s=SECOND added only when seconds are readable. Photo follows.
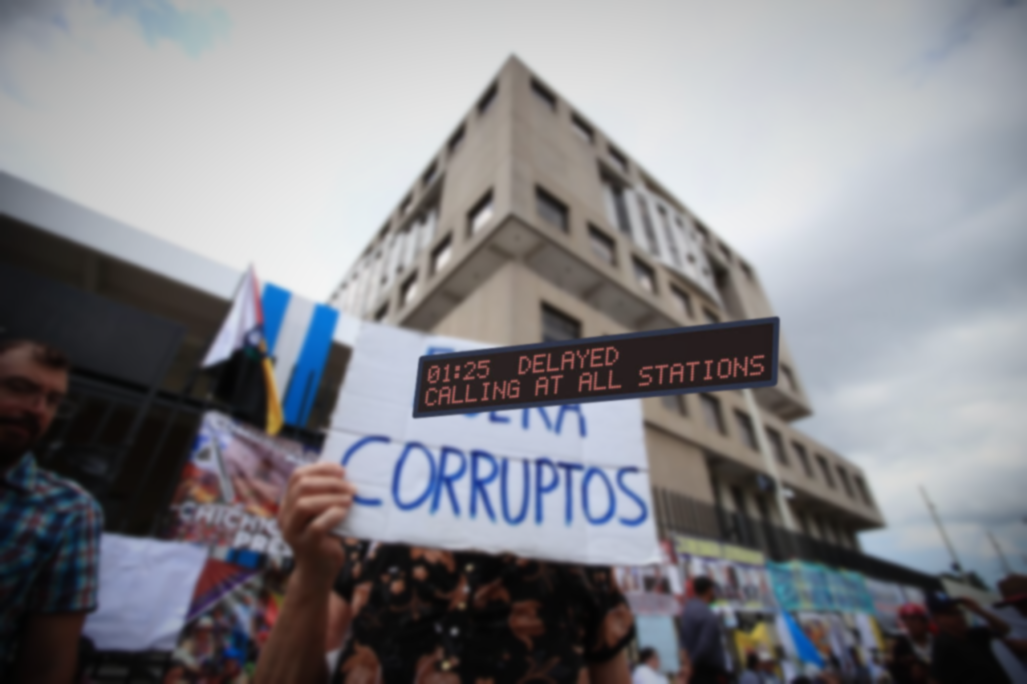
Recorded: h=1 m=25
